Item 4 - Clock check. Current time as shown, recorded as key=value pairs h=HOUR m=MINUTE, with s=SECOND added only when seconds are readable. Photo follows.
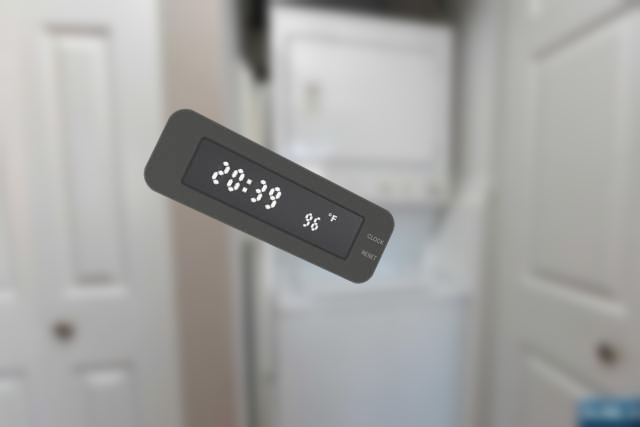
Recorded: h=20 m=39
